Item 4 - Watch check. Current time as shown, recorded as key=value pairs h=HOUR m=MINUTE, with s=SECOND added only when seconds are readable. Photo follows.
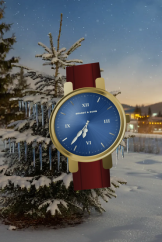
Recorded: h=6 m=37
